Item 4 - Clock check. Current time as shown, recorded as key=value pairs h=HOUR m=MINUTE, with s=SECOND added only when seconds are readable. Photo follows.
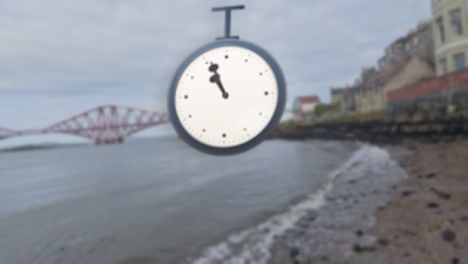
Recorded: h=10 m=56
